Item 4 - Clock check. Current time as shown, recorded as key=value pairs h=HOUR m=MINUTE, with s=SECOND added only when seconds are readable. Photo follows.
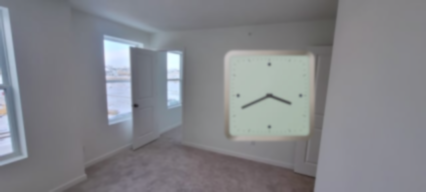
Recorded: h=3 m=41
